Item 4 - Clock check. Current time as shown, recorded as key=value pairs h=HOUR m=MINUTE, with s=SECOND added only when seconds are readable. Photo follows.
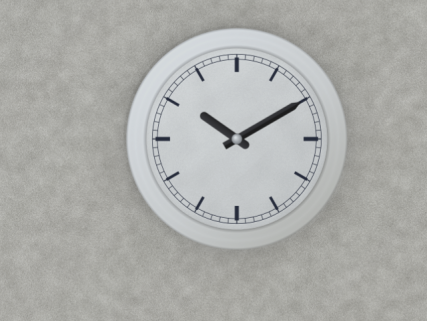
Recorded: h=10 m=10
